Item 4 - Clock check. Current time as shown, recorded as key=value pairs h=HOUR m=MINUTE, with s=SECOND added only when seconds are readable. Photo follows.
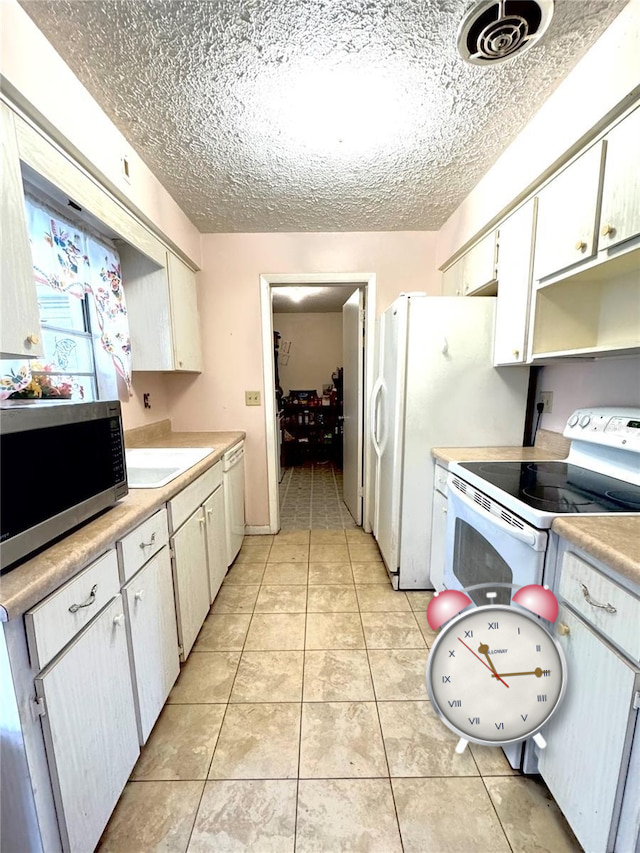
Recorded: h=11 m=14 s=53
